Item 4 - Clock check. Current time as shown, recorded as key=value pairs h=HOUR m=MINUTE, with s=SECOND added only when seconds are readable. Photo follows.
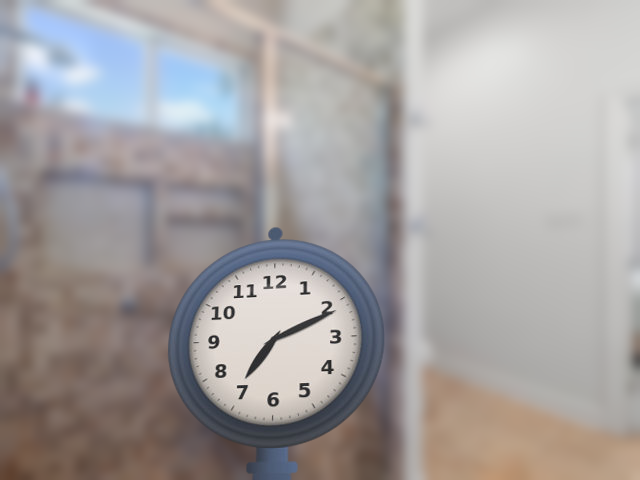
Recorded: h=7 m=11
